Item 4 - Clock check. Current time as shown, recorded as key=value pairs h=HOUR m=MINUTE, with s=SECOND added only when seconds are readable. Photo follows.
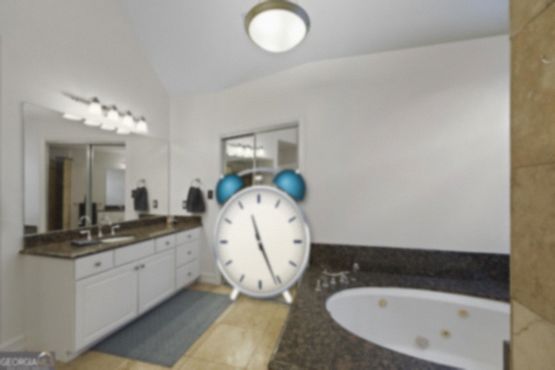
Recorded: h=11 m=26
